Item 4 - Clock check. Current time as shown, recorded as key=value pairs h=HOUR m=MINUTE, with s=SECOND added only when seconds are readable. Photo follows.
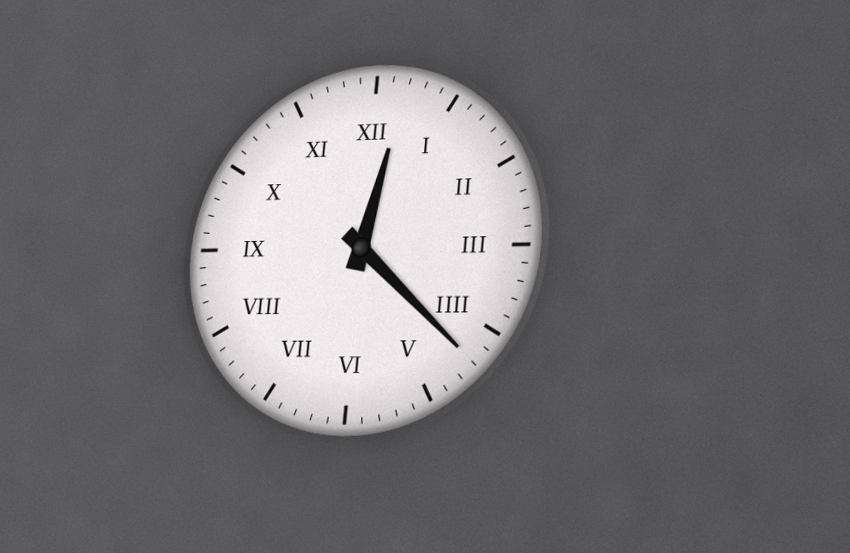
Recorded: h=12 m=22
